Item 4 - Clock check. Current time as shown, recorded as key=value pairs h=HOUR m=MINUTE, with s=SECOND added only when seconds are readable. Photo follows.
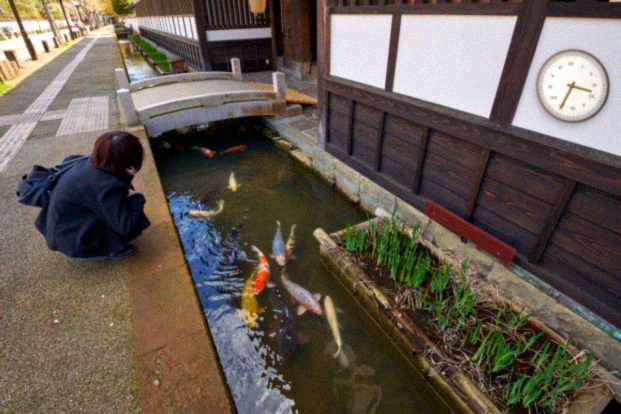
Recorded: h=3 m=35
